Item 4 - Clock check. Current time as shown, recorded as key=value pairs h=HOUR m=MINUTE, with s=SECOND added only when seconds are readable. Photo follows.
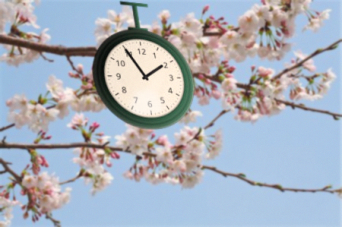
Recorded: h=1 m=55
